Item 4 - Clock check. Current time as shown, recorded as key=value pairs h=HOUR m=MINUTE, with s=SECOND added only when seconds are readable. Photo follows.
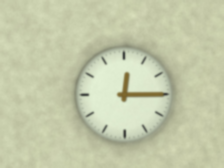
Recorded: h=12 m=15
